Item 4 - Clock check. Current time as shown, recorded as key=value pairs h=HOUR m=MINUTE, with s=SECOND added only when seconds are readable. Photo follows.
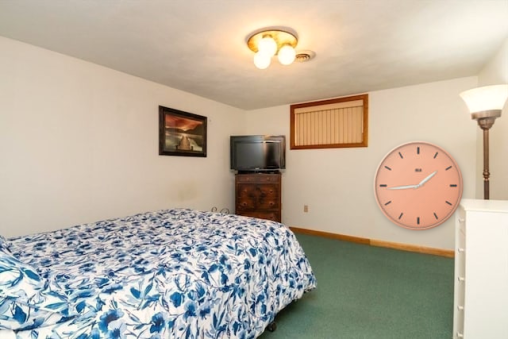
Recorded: h=1 m=44
